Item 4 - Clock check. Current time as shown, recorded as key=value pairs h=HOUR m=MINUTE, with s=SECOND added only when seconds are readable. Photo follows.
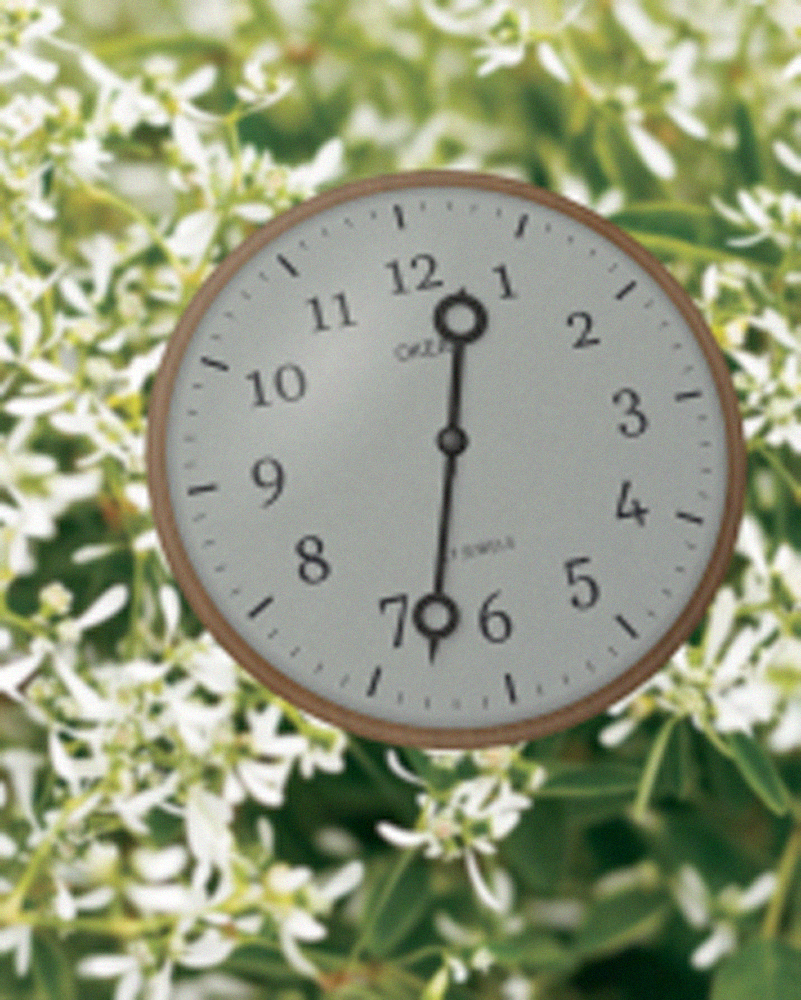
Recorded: h=12 m=33
